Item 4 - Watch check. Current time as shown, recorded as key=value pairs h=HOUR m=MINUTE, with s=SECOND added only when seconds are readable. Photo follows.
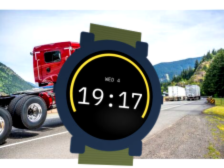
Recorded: h=19 m=17
